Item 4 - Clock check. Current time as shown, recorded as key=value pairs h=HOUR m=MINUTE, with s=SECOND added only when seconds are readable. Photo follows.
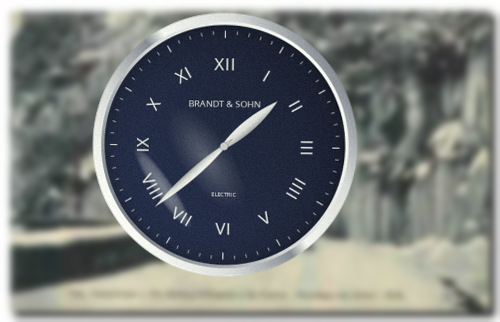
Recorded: h=1 m=38
